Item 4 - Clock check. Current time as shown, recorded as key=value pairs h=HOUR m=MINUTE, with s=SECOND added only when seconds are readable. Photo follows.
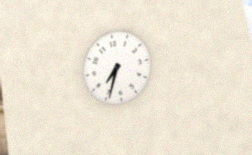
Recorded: h=7 m=34
